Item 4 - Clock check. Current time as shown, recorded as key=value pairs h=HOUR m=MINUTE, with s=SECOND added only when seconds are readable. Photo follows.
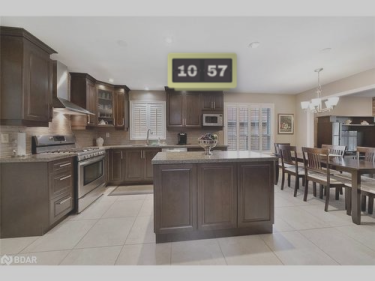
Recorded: h=10 m=57
